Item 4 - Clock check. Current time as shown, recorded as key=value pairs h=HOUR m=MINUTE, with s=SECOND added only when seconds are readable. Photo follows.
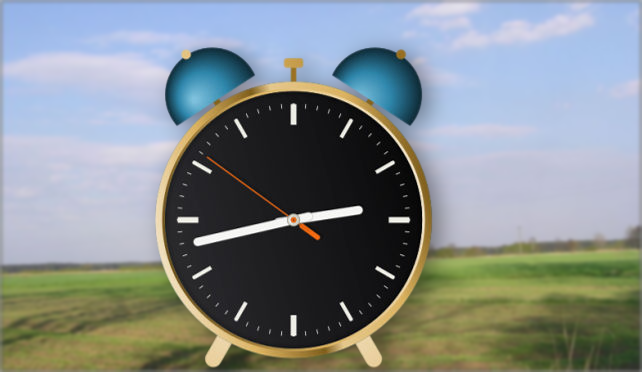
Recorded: h=2 m=42 s=51
